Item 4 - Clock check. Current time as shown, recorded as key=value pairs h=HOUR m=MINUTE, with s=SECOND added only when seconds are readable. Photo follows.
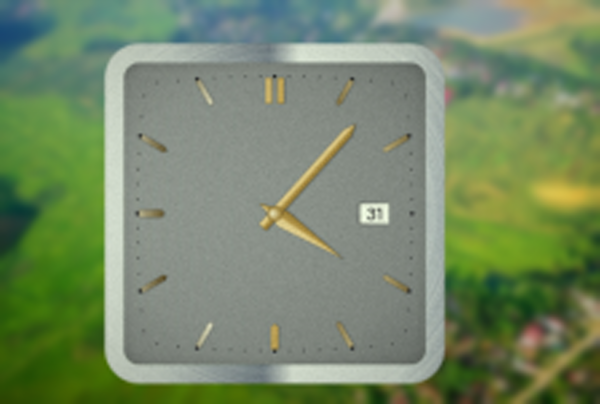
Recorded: h=4 m=7
